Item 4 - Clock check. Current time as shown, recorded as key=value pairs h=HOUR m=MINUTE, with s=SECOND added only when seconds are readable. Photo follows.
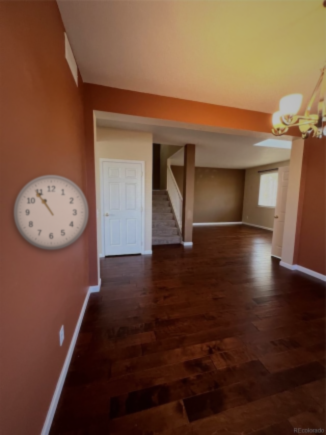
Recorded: h=10 m=54
